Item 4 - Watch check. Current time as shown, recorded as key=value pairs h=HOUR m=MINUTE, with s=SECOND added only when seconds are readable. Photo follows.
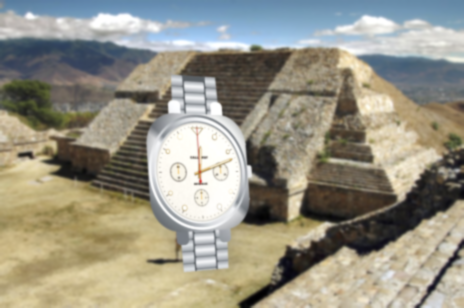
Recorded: h=12 m=12
